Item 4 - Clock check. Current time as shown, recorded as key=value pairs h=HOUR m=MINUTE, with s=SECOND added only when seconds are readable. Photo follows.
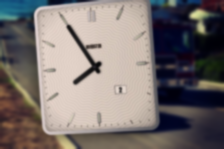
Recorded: h=7 m=55
